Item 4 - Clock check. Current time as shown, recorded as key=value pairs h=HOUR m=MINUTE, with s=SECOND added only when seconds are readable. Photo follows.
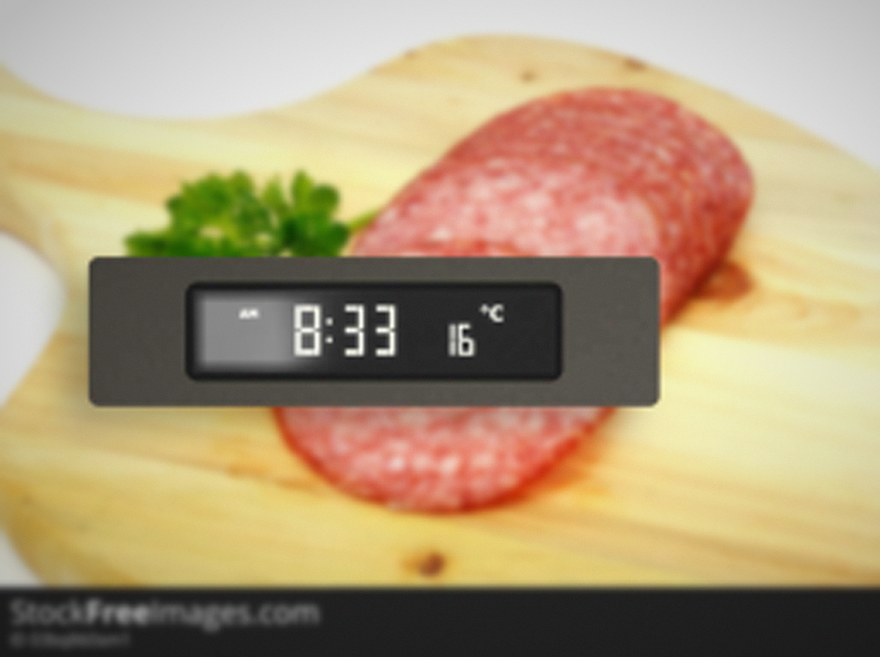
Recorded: h=8 m=33
